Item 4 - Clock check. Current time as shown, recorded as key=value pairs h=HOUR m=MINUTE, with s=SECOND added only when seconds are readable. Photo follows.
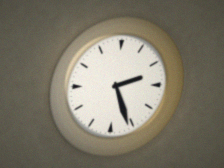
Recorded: h=2 m=26
